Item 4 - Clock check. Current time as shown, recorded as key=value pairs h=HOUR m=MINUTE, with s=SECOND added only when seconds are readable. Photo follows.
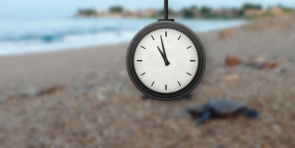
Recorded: h=10 m=58
